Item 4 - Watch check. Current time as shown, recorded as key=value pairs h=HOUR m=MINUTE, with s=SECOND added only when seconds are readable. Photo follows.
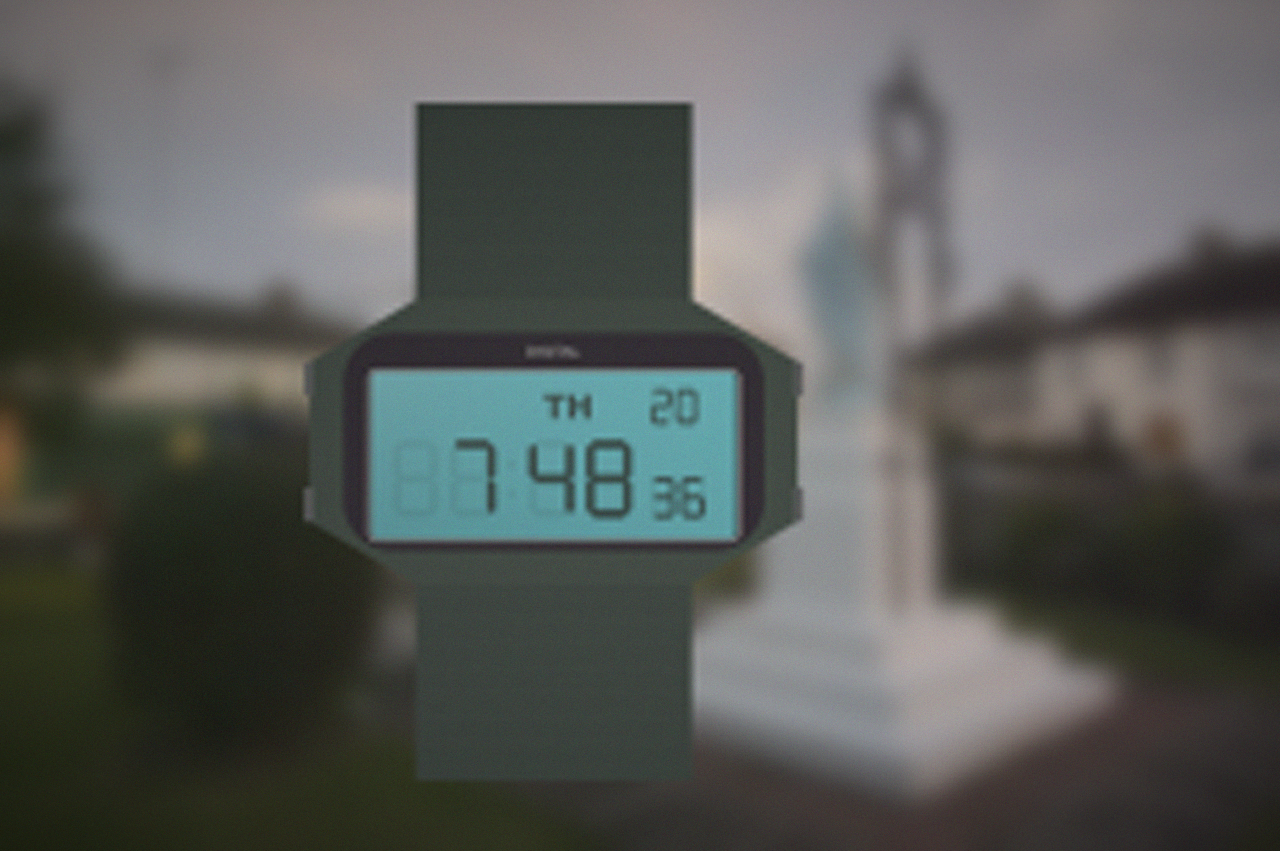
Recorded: h=7 m=48 s=36
